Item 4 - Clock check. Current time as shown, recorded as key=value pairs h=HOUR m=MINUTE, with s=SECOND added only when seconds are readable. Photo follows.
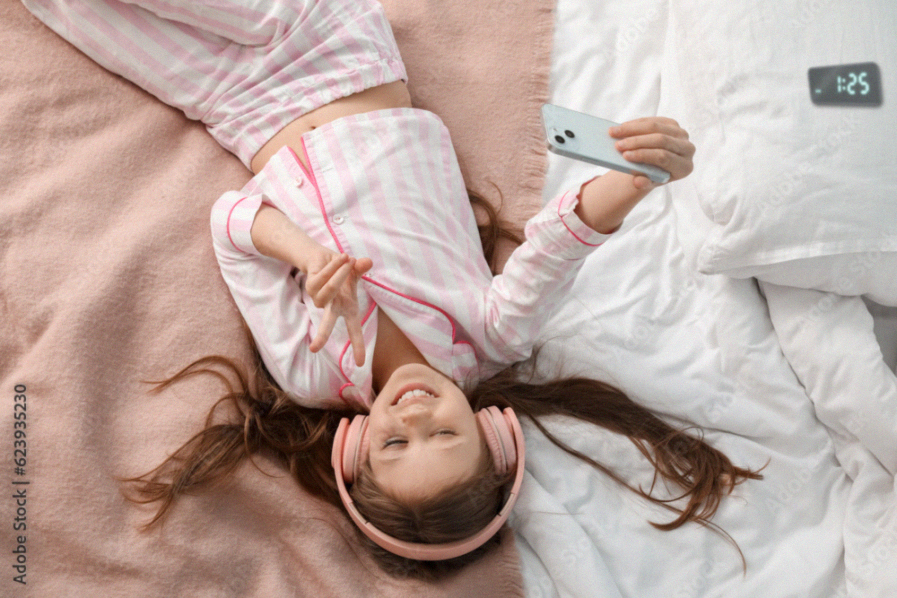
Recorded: h=1 m=25
